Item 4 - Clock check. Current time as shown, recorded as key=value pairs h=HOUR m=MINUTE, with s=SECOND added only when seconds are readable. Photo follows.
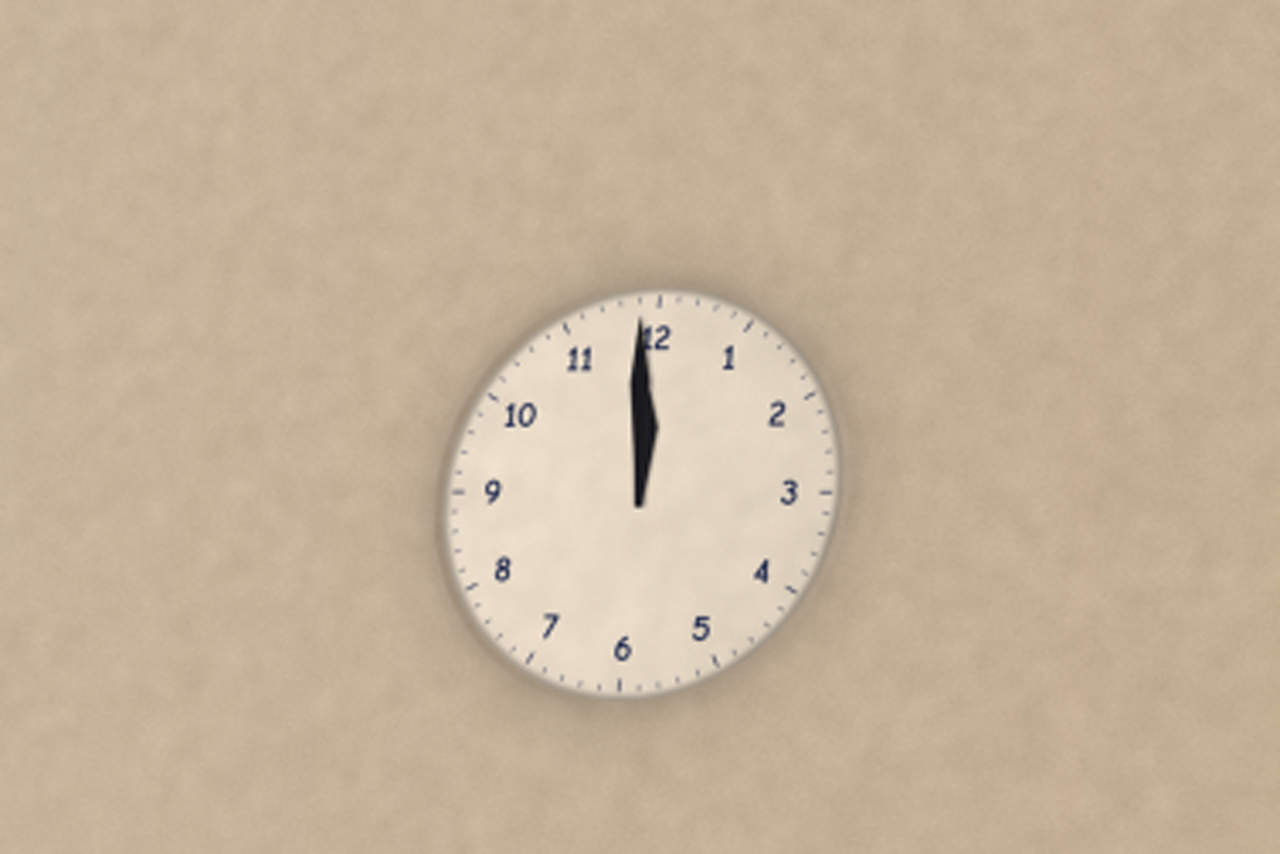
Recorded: h=11 m=59
